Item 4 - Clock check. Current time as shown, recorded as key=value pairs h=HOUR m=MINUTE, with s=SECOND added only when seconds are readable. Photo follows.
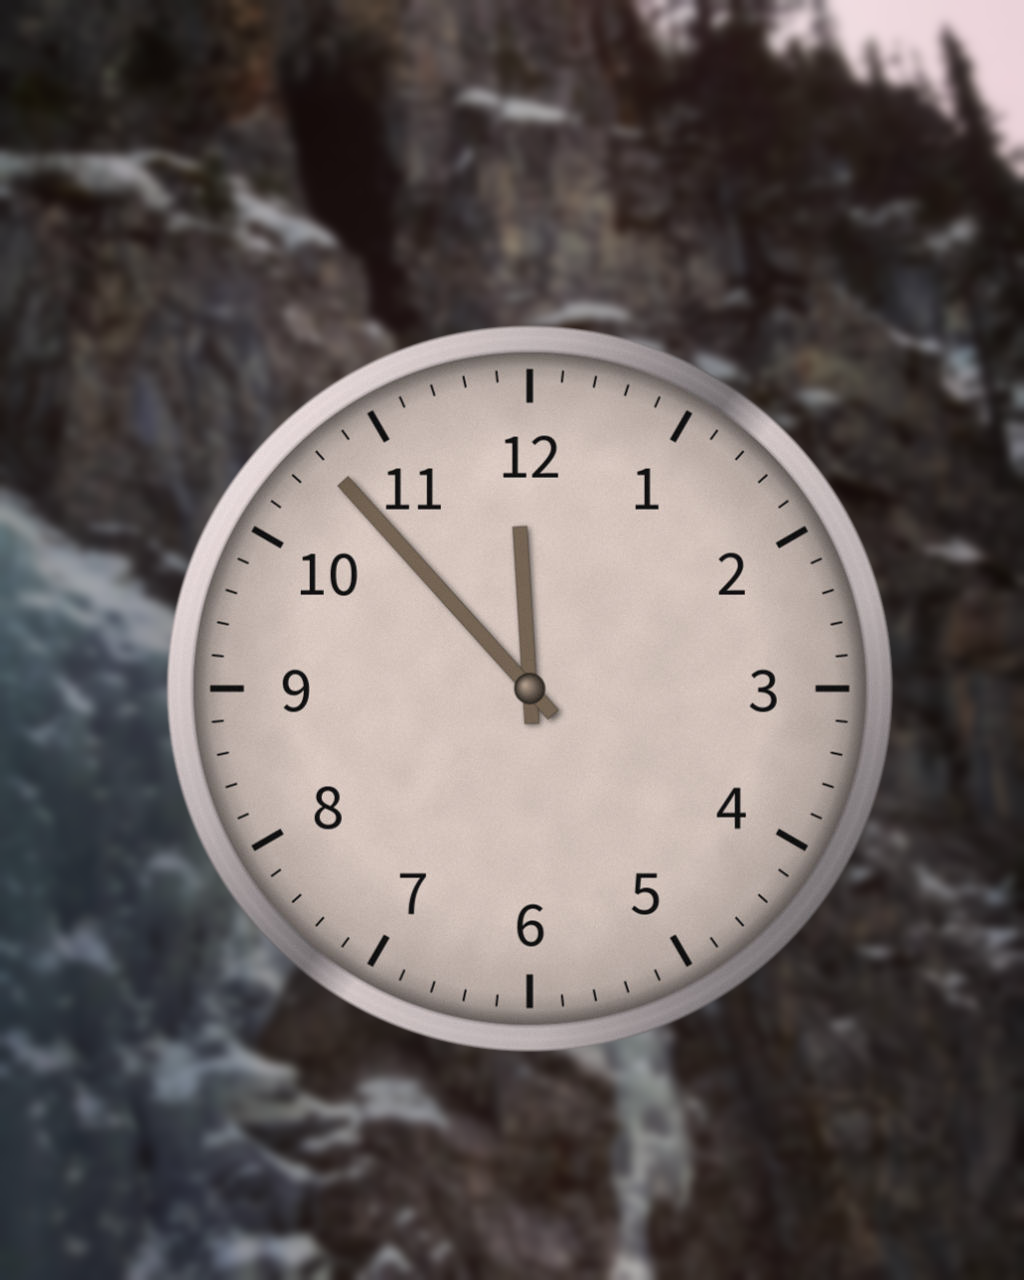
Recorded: h=11 m=53
